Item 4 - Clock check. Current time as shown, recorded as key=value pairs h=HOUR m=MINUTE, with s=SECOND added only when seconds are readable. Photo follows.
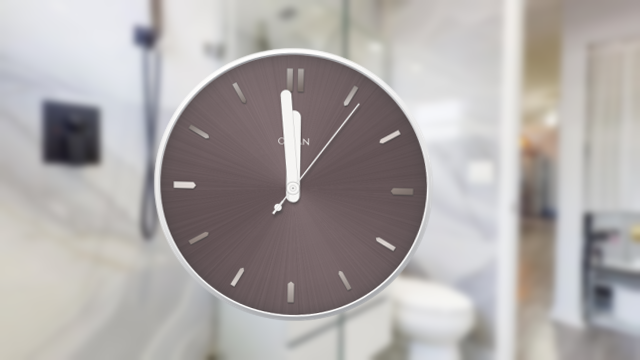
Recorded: h=11 m=59 s=6
